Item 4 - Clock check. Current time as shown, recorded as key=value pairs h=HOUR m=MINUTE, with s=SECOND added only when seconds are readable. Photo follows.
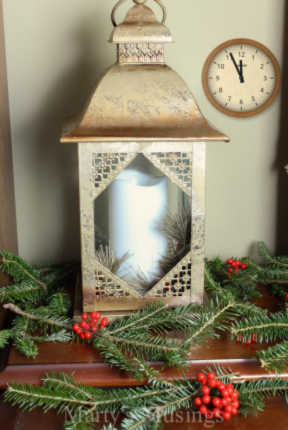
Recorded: h=11 m=56
